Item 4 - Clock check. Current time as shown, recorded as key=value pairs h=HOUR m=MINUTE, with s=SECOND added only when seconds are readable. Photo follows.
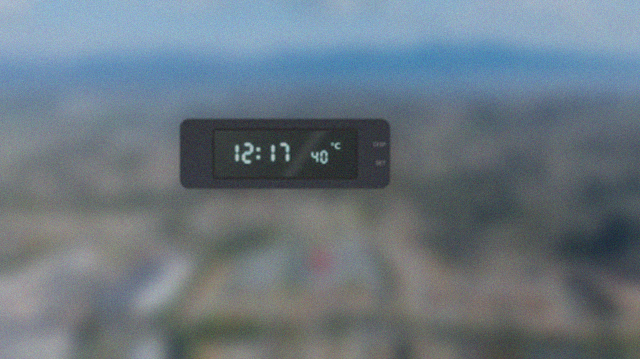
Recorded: h=12 m=17
